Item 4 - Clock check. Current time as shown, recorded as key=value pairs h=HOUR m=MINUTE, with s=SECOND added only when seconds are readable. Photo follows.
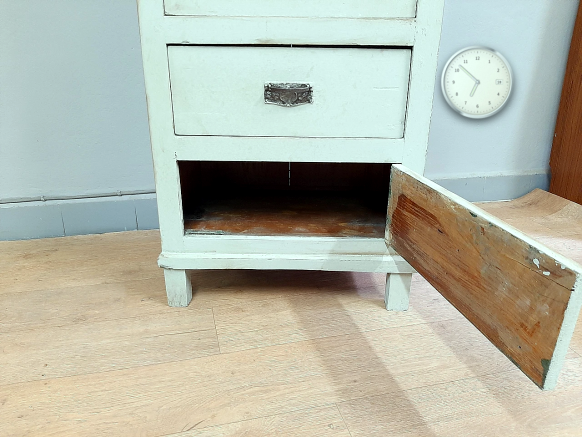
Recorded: h=6 m=52
